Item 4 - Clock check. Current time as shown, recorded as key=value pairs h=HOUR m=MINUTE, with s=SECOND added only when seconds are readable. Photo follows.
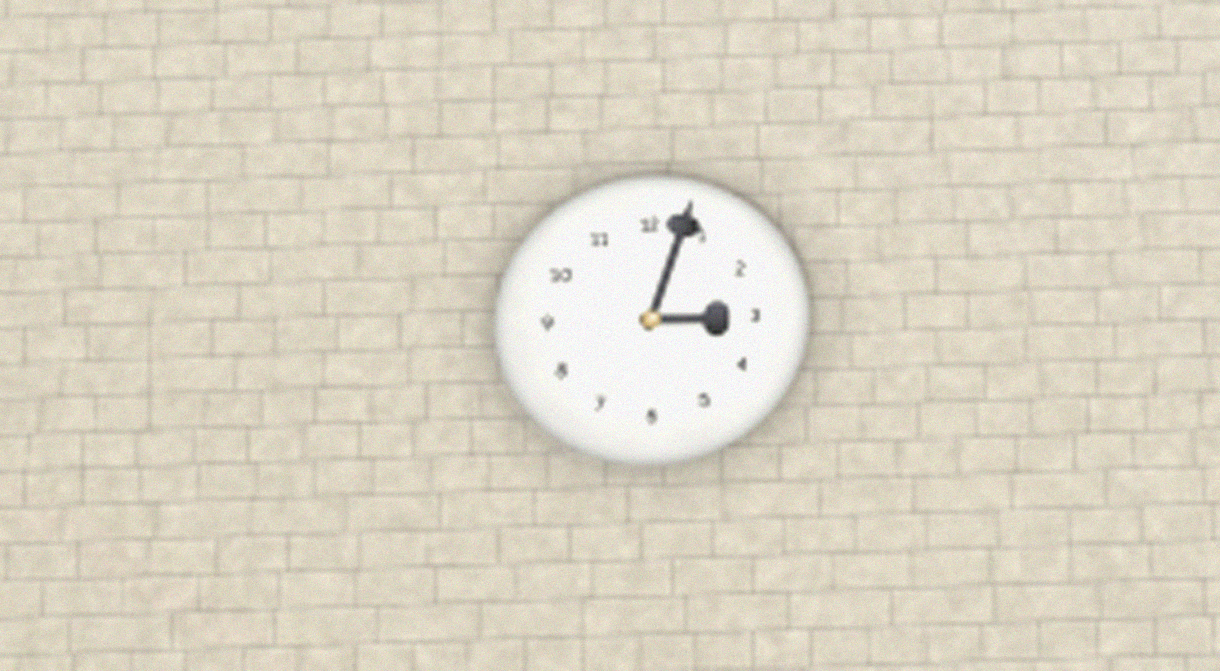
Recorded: h=3 m=3
